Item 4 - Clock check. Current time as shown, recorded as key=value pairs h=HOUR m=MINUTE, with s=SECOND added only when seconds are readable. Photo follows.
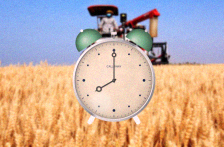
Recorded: h=8 m=0
